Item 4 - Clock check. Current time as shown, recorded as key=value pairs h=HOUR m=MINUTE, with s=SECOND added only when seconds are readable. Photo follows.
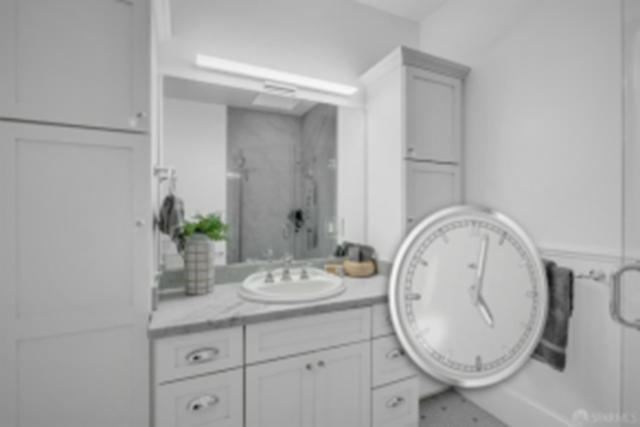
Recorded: h=5 m=2
